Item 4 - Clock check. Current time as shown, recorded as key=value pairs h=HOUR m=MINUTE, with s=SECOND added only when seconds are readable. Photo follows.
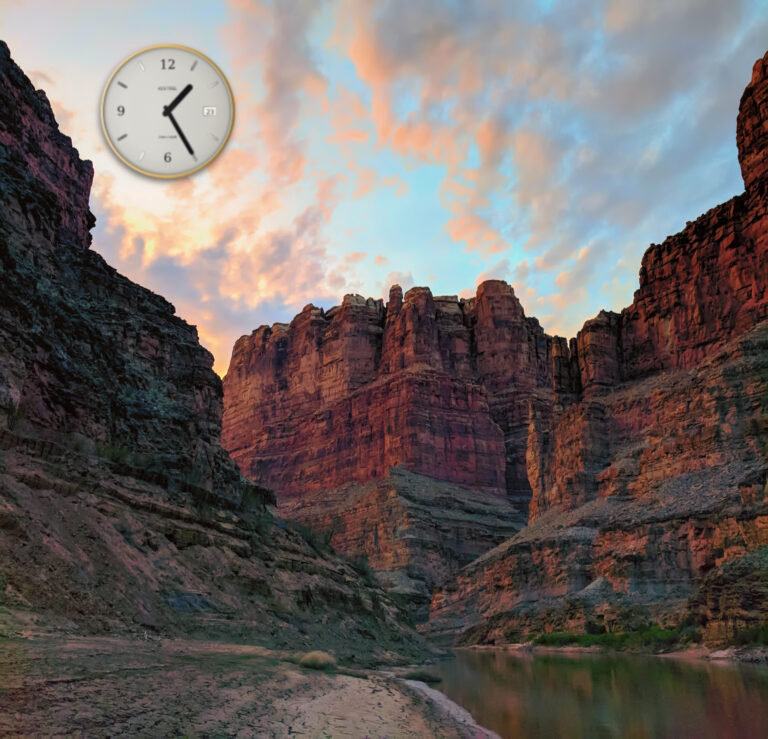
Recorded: h=1 m=25
